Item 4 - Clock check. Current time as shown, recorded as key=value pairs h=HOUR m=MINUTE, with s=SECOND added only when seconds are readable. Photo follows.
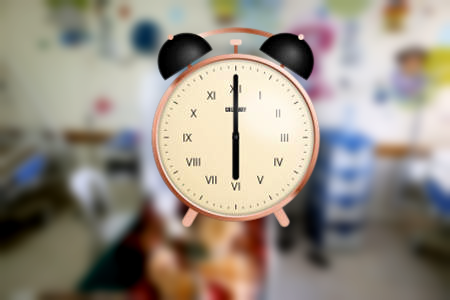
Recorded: h=6 m=0
